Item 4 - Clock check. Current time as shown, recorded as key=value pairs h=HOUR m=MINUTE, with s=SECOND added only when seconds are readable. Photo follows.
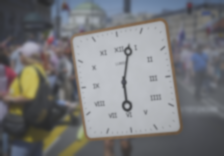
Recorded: h=6 m=3
